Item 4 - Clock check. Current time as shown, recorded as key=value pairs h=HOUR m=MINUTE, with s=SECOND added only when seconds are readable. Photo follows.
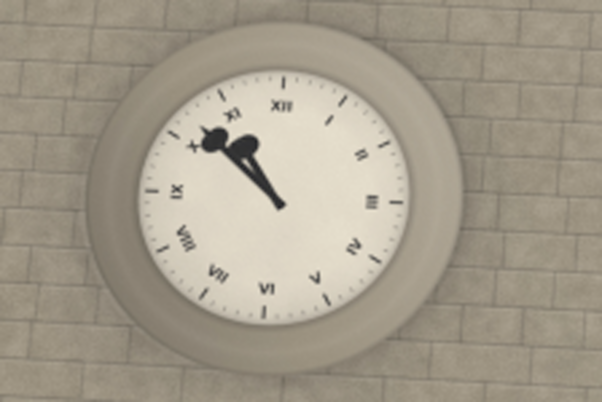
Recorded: h=10 m=52
